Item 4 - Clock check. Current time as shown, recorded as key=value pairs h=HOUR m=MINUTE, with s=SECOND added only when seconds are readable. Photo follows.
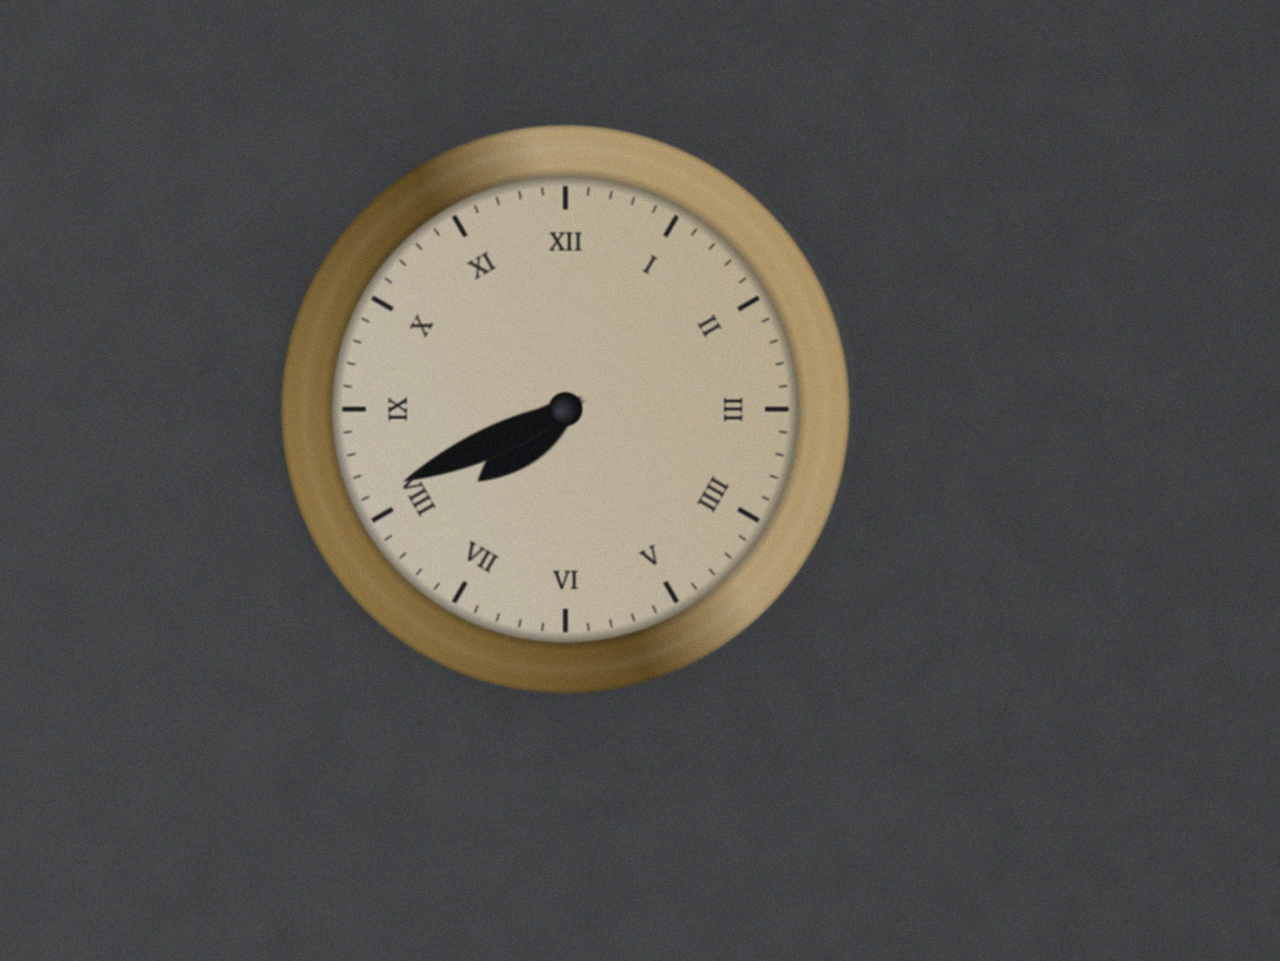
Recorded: h=7 m=41
